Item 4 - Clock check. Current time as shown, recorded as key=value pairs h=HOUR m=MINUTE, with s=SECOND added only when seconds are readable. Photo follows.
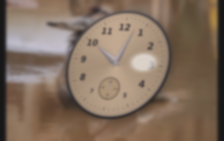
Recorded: h=10 m=3
